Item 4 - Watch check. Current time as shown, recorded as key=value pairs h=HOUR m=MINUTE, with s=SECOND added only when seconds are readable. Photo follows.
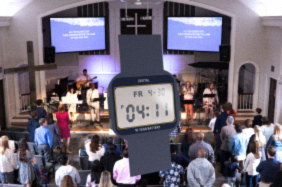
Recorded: h=4 m=11
